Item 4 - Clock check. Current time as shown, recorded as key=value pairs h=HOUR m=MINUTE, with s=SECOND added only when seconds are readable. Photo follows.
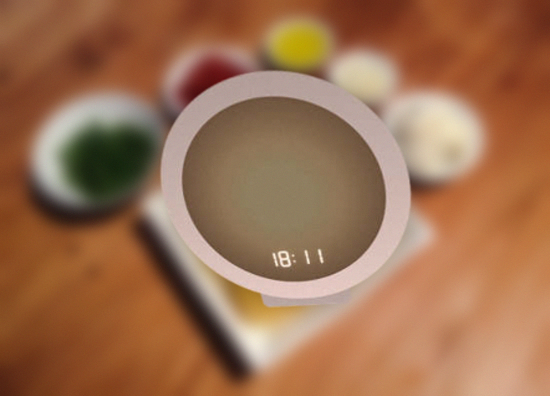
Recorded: h=18 m=11
